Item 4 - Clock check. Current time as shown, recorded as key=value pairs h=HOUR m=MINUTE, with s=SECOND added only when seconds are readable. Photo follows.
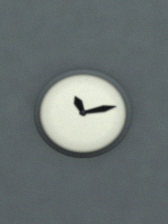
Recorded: h=11 m=13
